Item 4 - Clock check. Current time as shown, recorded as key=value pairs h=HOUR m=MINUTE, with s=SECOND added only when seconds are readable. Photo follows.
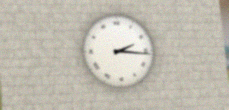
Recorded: h=2 m=16
